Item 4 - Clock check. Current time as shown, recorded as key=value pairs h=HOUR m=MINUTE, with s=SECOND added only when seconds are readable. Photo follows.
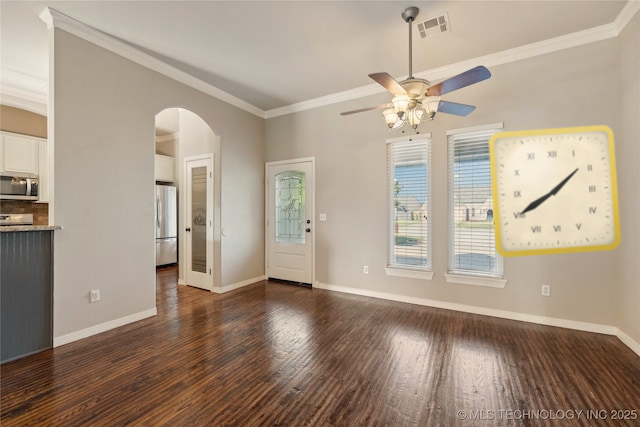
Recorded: h=1 m=40
